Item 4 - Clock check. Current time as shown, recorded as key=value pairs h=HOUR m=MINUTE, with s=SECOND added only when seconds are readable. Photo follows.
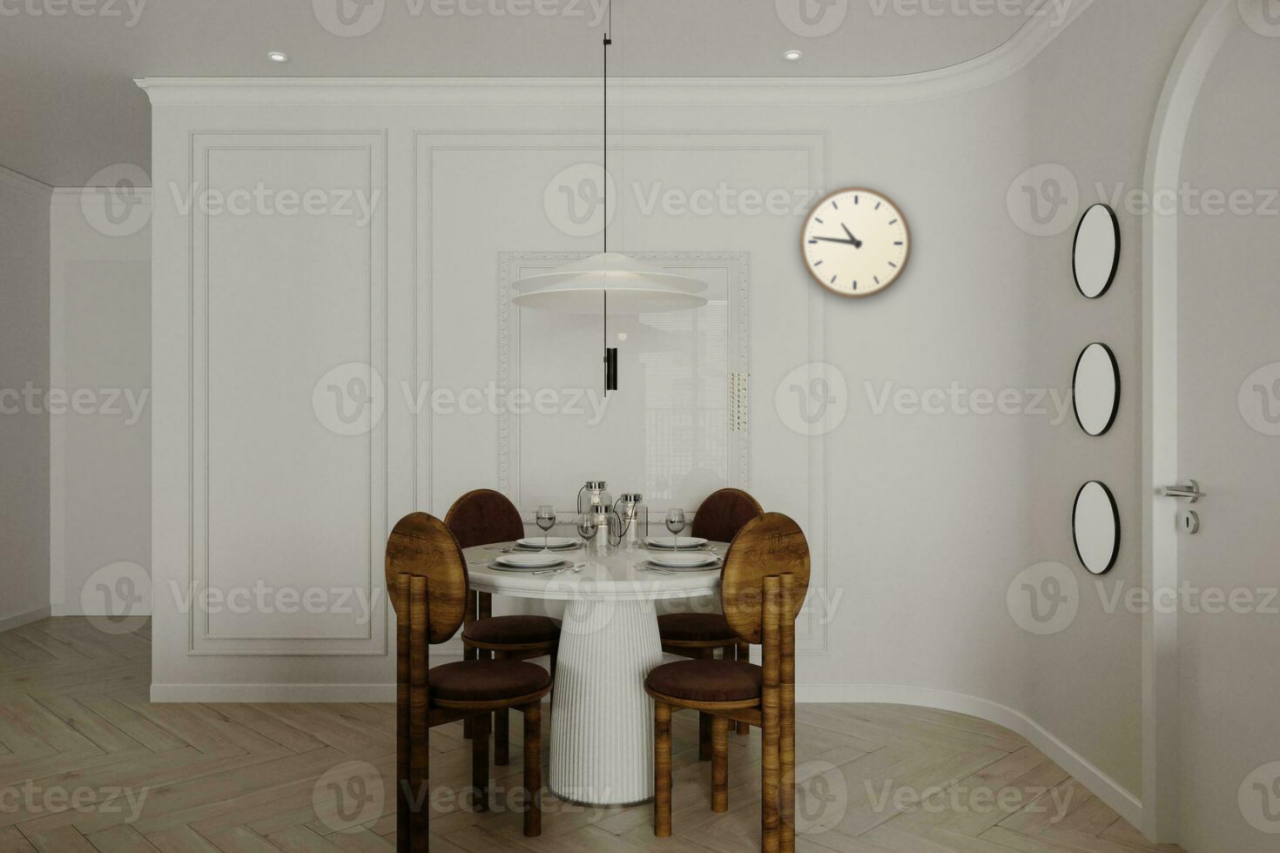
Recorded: h=10 m=46
